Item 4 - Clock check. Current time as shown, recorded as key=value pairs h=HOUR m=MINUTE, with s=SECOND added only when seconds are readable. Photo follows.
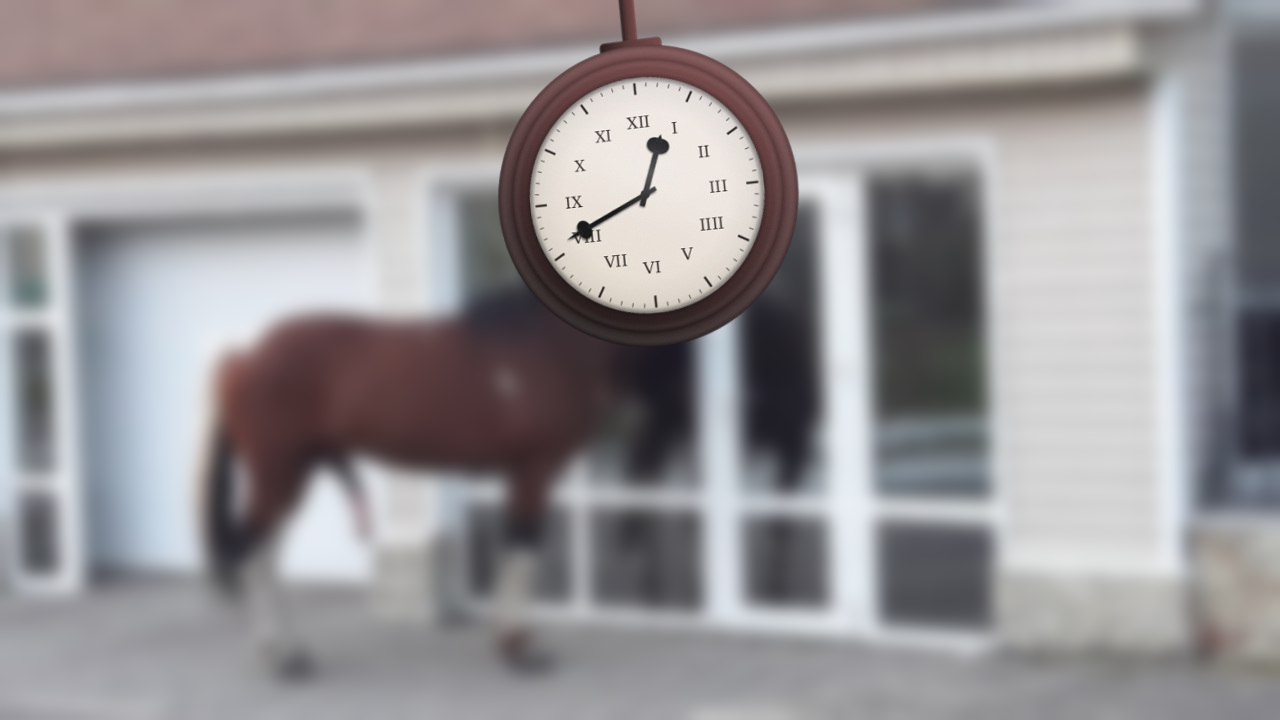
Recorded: h=12 m=41
